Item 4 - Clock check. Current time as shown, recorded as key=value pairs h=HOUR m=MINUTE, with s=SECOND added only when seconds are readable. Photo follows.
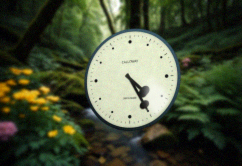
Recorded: h=4 m=25
